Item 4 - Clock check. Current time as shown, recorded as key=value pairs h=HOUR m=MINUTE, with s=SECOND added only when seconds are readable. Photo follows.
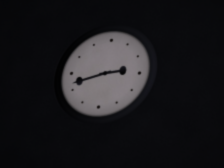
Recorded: h=2 m=42
